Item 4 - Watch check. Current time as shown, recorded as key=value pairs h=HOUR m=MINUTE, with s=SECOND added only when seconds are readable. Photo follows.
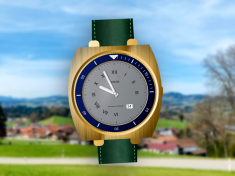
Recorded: h=9 m=56
